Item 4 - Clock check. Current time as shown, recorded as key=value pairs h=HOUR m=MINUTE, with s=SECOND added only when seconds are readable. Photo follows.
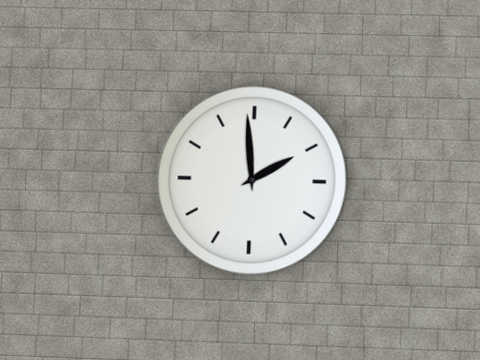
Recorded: h=1 m=59
